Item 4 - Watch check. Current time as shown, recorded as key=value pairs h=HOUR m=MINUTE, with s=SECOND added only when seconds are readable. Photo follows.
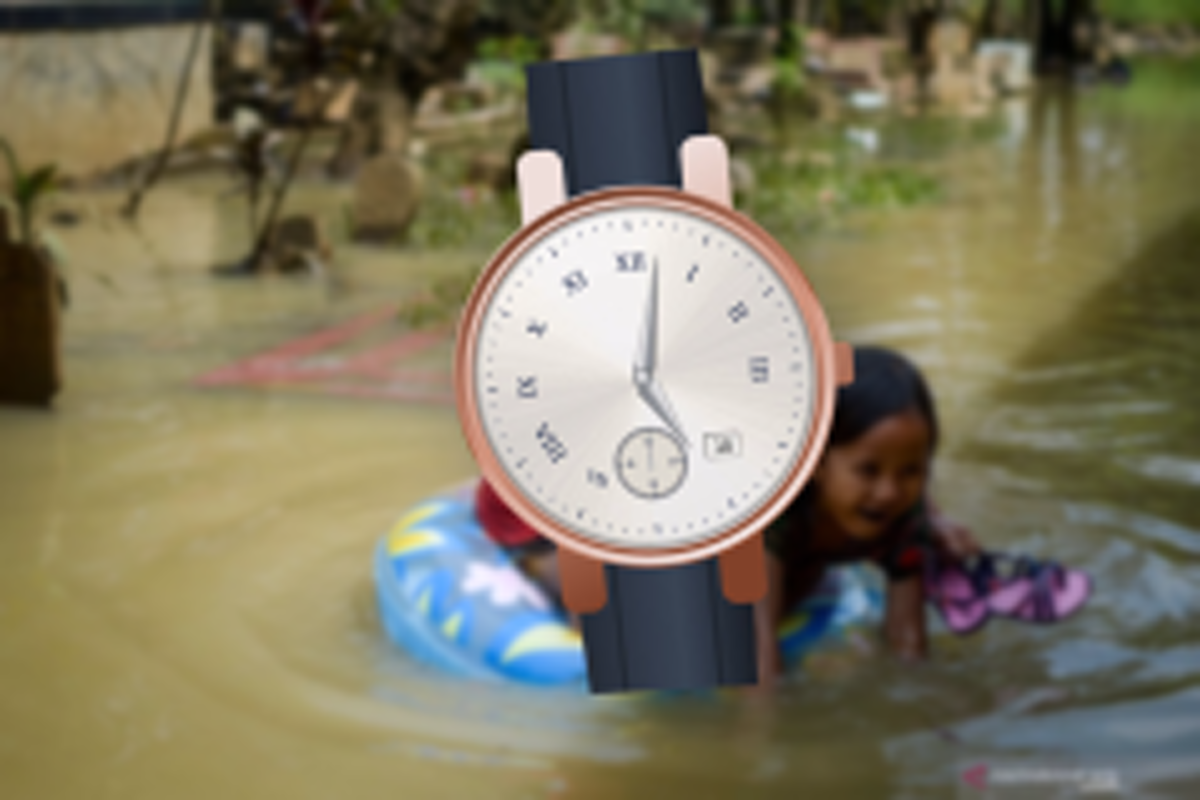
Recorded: h=5 m=2
